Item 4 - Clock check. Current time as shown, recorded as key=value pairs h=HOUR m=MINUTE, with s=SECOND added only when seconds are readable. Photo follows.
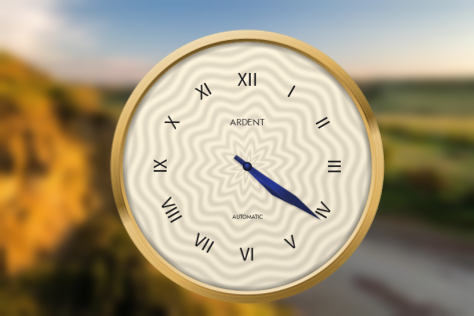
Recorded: h=4 m=21
